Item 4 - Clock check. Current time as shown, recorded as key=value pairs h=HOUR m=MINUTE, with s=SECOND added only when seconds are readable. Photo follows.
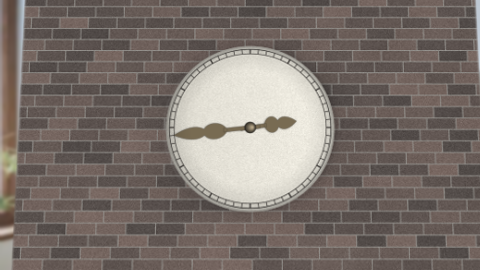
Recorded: h=2 m=44
